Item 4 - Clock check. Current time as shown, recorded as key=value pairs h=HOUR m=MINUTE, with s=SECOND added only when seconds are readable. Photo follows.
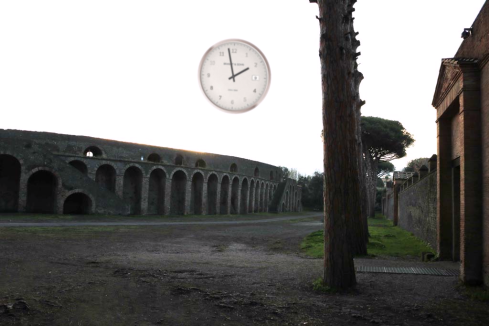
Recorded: h=1 m=58
